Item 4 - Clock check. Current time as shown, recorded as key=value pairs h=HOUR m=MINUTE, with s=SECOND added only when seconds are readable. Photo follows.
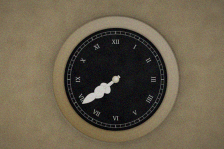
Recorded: h=7 m=39
